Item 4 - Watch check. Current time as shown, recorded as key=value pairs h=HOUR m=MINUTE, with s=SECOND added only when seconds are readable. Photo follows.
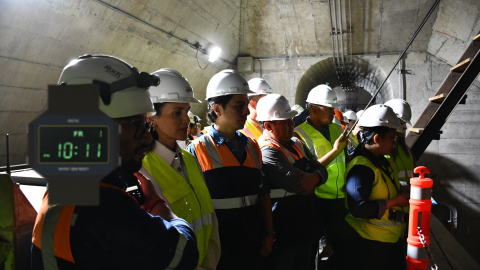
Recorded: h=10 m=11
